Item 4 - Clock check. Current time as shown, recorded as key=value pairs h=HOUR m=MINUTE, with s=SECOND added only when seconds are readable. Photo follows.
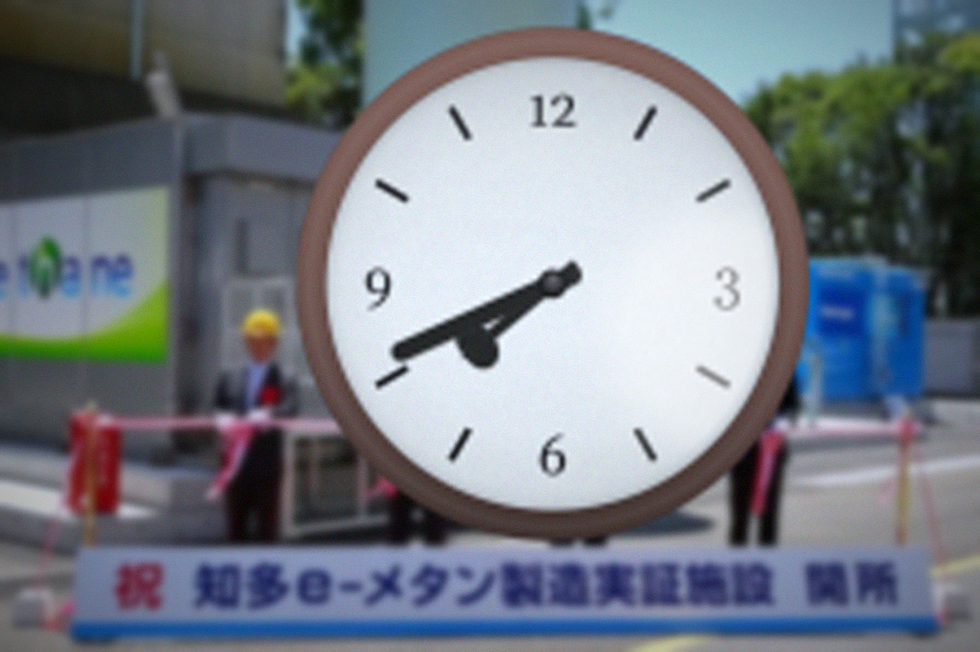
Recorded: h=7 m=41
